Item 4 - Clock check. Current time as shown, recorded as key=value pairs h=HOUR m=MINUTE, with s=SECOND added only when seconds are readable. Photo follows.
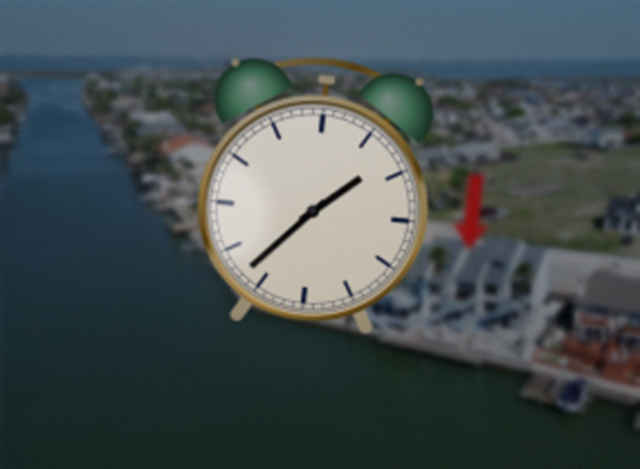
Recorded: h=1 m=37
